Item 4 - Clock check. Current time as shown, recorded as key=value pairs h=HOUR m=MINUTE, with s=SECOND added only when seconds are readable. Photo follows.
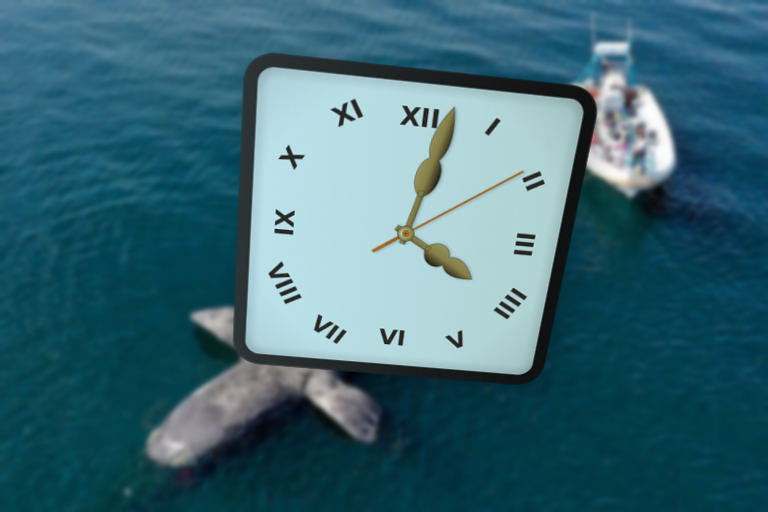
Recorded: h=4 m=2 s=9
